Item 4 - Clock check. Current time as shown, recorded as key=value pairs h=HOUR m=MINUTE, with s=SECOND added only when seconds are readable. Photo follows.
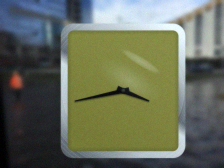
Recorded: h=3 m=43
